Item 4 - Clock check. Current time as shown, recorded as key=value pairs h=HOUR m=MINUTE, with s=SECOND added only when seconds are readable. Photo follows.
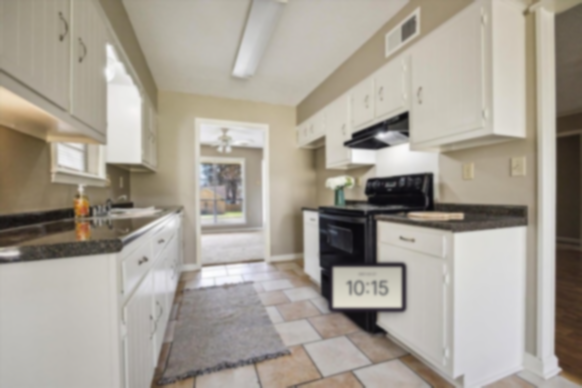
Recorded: h=10 m=15
